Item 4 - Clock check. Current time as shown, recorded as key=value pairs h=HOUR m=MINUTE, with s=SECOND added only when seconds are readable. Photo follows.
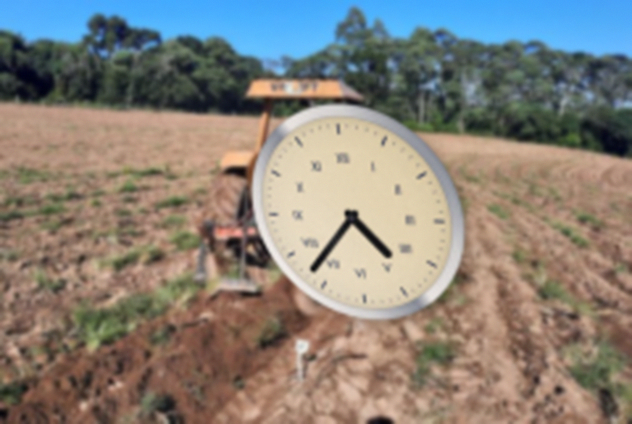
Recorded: h=4 m=37
